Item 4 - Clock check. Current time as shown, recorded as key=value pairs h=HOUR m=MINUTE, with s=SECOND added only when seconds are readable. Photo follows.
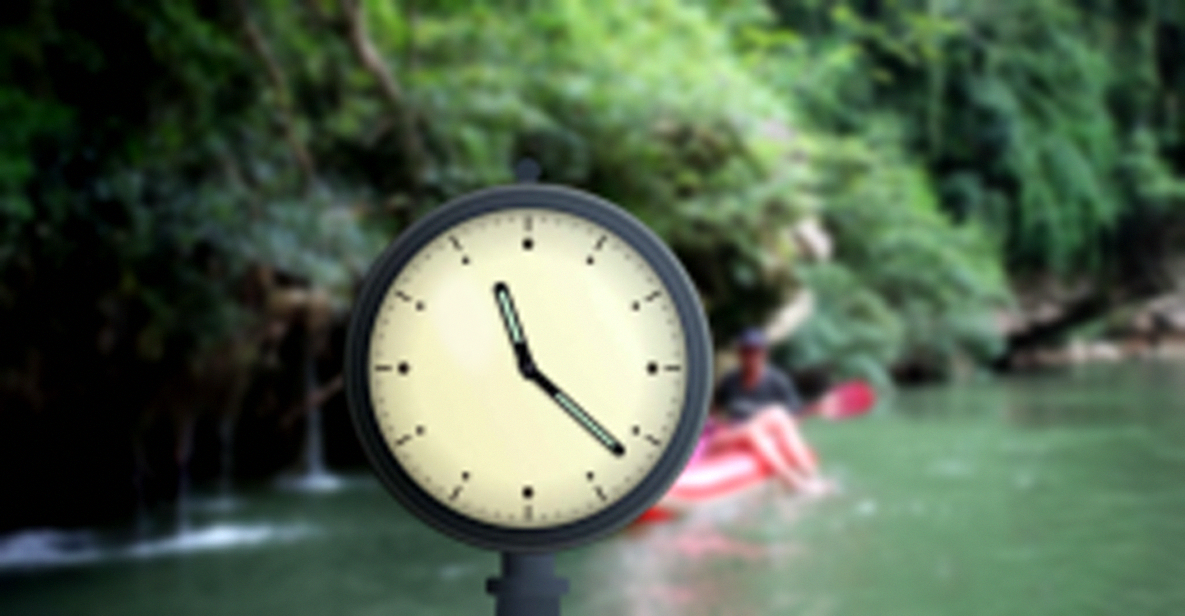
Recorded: h=11 m=22
